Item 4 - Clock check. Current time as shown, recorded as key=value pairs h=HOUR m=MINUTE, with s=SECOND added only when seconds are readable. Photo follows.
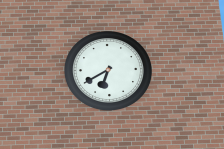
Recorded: h=6 m=40
